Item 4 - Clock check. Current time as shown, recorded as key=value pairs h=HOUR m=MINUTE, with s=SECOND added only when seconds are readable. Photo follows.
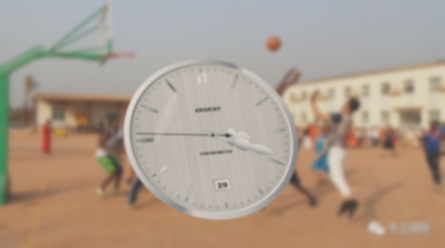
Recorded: h=3 m=18 s=46
